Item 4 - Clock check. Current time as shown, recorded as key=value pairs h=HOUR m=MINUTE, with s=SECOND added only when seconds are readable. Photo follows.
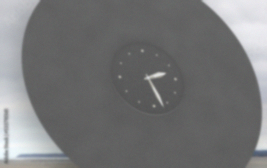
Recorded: h=2 m=27
